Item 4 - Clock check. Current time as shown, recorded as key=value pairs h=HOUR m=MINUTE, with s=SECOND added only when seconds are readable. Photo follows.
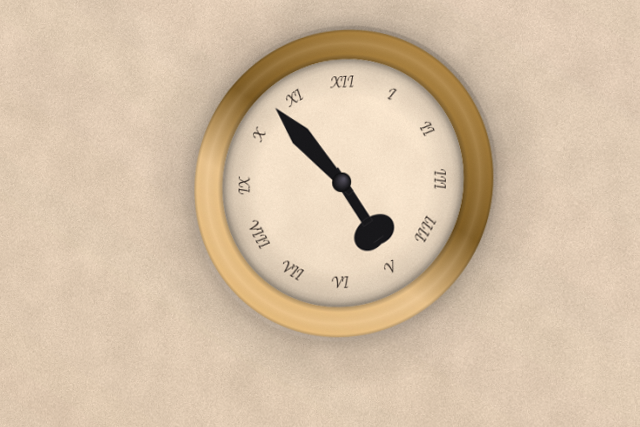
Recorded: h=4 m=53
